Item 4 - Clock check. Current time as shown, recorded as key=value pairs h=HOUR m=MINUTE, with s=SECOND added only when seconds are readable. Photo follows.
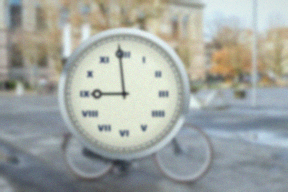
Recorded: h=8 m=59
